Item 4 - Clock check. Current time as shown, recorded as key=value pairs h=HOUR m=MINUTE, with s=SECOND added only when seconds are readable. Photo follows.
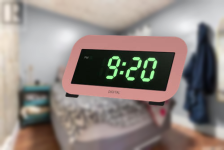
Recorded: h=9 m=20
